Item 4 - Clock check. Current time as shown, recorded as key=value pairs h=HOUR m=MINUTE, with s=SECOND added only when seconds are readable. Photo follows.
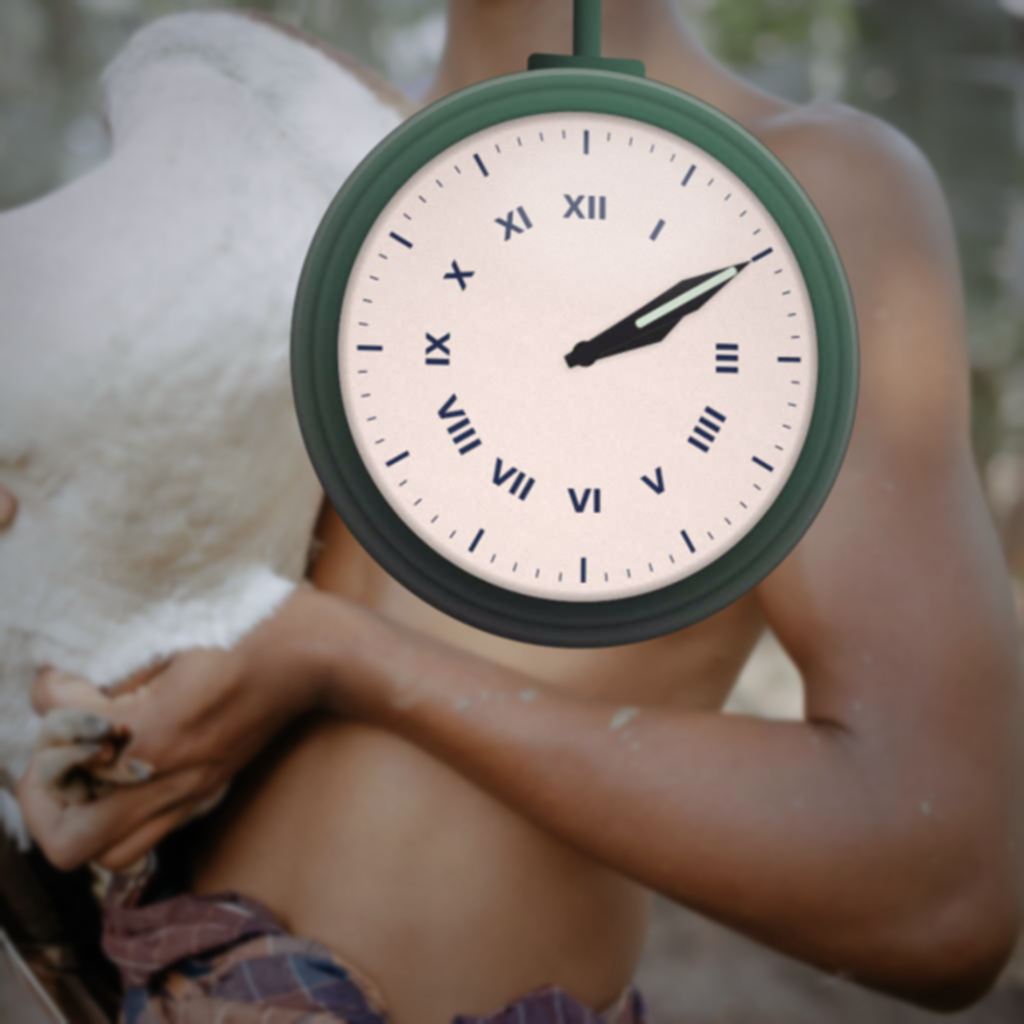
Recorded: h=2 m=10
